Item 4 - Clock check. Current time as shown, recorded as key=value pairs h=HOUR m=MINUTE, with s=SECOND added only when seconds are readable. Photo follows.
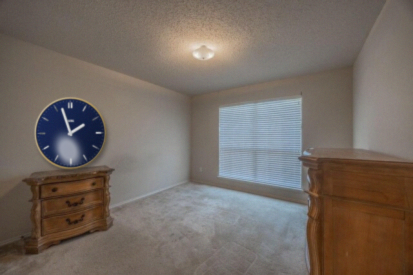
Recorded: h=1 m=57
